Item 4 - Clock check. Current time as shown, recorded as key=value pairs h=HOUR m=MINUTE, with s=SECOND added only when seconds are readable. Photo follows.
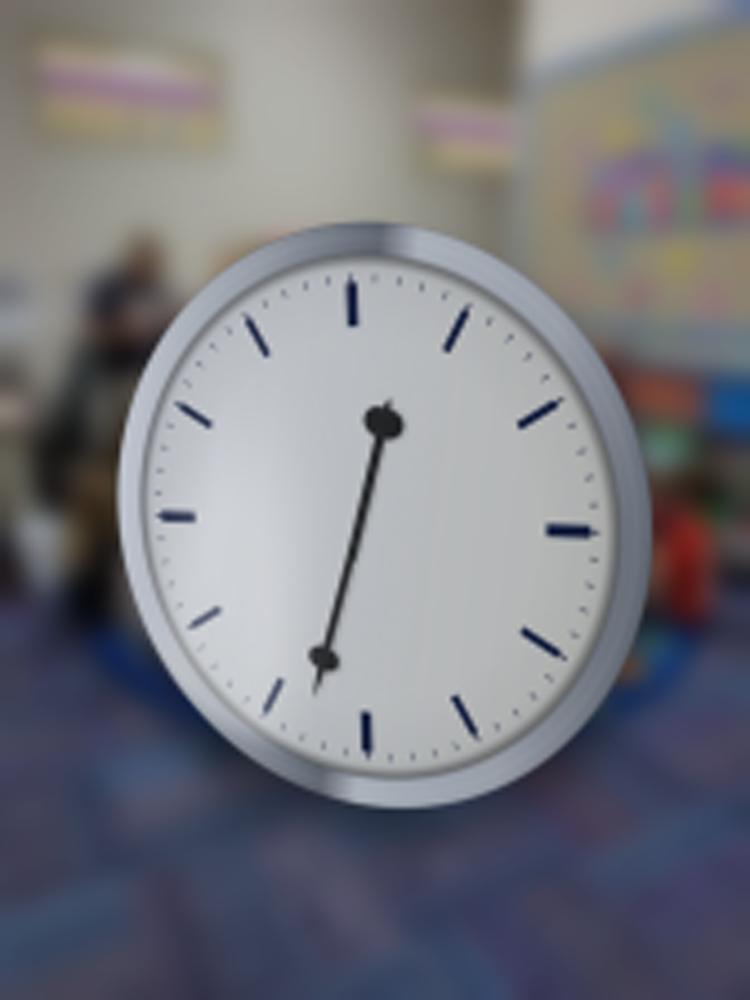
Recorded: h=12 m=33
